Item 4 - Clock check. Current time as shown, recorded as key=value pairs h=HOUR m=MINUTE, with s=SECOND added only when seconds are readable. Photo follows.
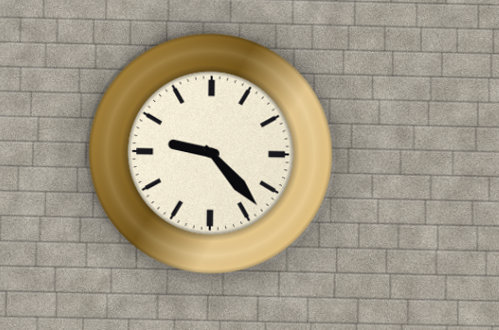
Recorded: h=9 m=23
